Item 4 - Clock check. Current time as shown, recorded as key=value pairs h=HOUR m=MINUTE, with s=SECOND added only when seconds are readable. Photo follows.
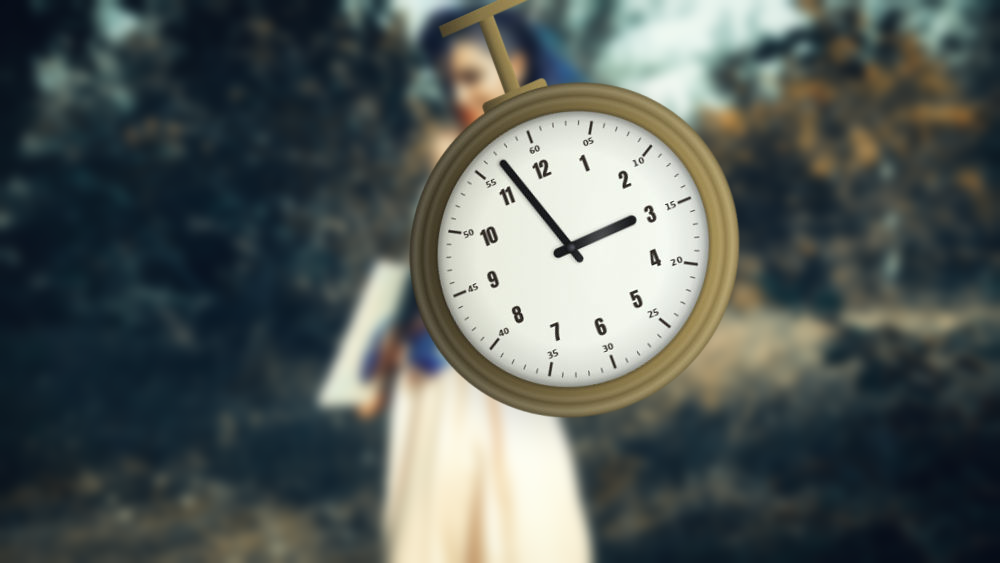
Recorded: h=2 m=57
